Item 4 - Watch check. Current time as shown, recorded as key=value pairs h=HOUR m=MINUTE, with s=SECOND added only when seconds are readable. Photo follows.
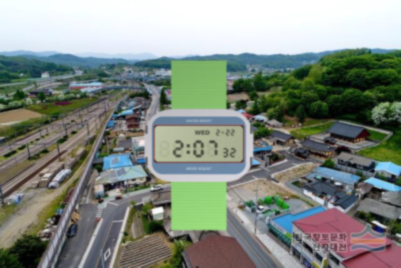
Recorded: h=2 m=7
